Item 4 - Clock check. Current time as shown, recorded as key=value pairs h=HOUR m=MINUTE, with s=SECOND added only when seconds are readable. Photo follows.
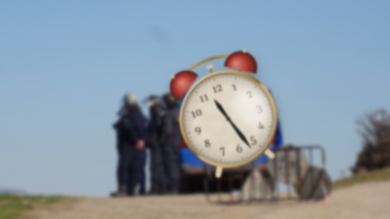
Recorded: h=11 m=27
